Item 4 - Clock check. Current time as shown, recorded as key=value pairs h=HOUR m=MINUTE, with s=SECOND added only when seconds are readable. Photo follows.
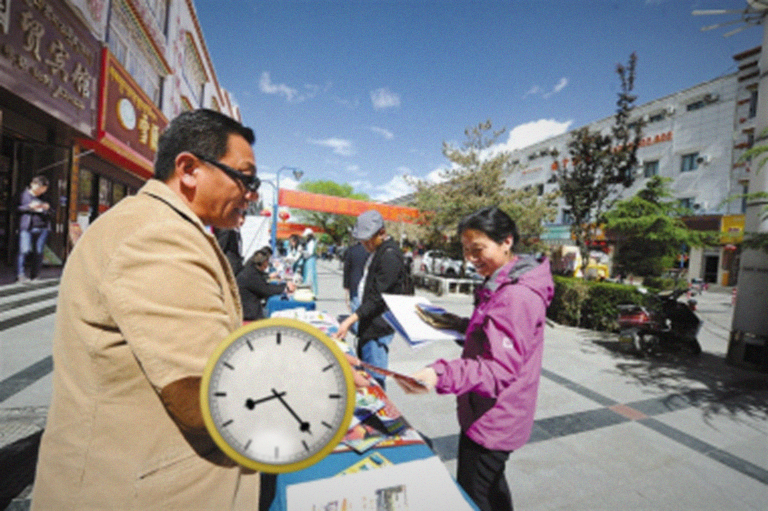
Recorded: h=8 m=23
